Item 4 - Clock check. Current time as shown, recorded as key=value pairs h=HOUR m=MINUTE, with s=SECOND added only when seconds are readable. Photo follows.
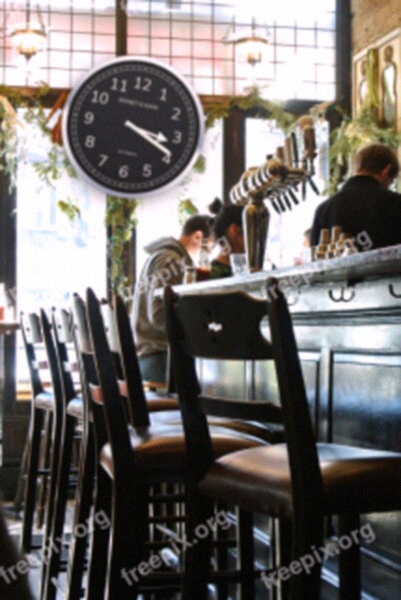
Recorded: h=3 m=19
